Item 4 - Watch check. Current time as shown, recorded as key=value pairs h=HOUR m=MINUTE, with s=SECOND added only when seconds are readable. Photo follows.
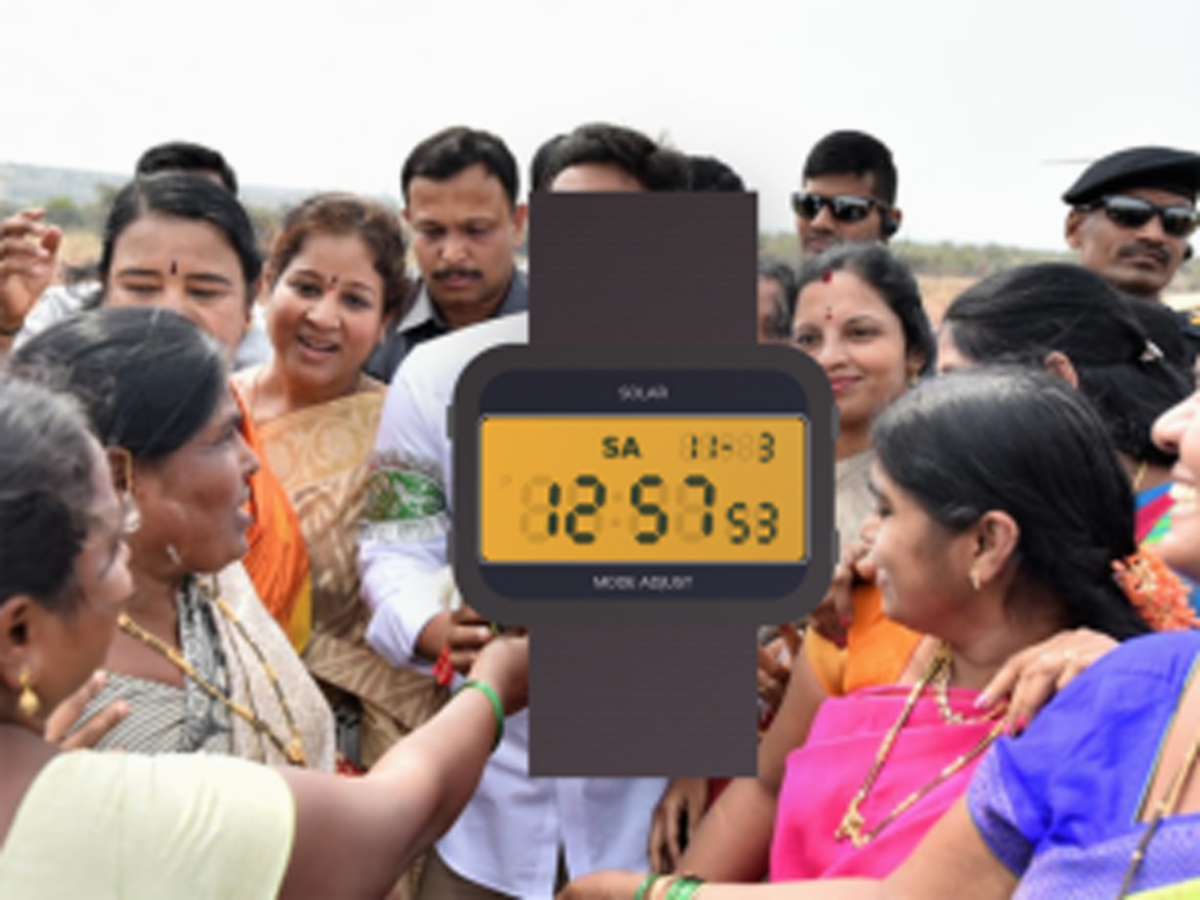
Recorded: h=12 m=57 s=53
